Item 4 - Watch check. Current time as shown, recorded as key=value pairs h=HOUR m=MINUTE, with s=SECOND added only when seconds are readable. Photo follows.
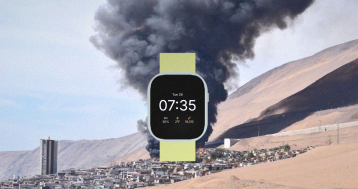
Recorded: h=7 m=35
